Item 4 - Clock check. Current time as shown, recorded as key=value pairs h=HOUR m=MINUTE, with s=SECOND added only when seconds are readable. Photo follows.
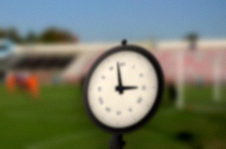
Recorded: h=2 m=58
